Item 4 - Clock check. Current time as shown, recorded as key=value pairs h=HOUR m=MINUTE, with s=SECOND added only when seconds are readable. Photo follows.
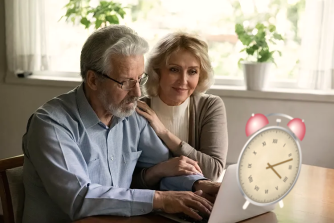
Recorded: h=4 m=12
